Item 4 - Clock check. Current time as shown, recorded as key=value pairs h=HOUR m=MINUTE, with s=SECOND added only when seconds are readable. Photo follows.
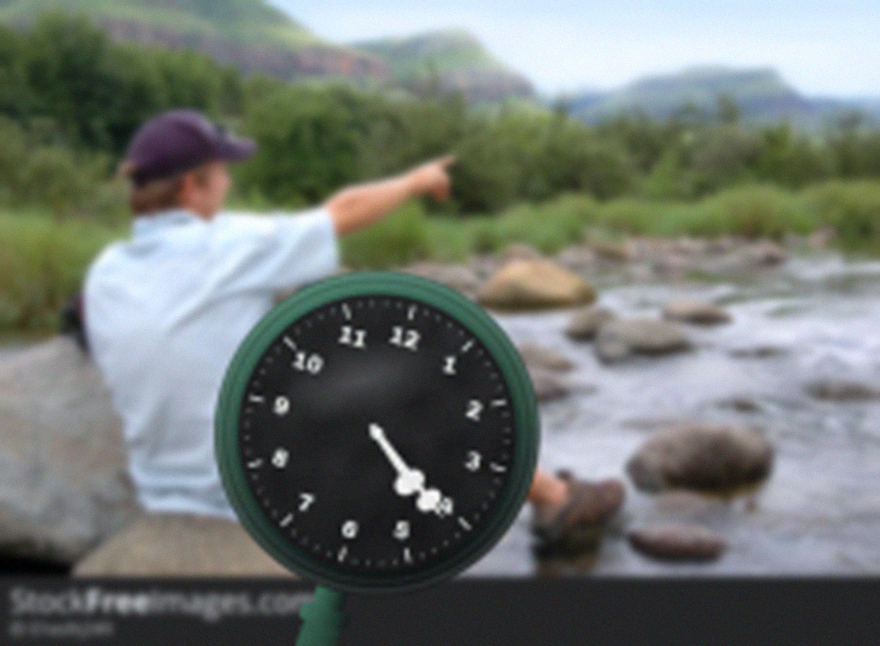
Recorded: h=4 m=21
